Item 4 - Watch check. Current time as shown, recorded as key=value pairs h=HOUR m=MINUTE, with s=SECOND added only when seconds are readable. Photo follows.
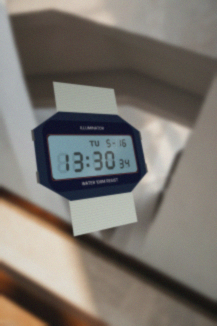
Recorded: h=13 m=30
